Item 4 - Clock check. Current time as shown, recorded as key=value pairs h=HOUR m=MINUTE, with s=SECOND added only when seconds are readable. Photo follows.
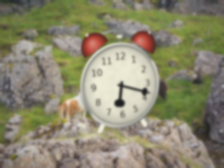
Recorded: h=6 m=18
